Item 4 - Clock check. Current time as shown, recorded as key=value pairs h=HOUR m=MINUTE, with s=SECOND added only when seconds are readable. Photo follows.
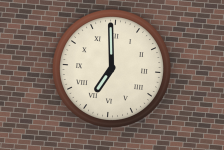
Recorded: h=6 m=59
